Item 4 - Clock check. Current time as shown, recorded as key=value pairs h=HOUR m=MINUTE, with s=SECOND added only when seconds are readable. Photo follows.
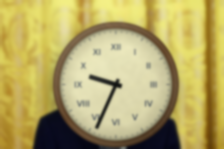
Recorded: h=9 m=34
